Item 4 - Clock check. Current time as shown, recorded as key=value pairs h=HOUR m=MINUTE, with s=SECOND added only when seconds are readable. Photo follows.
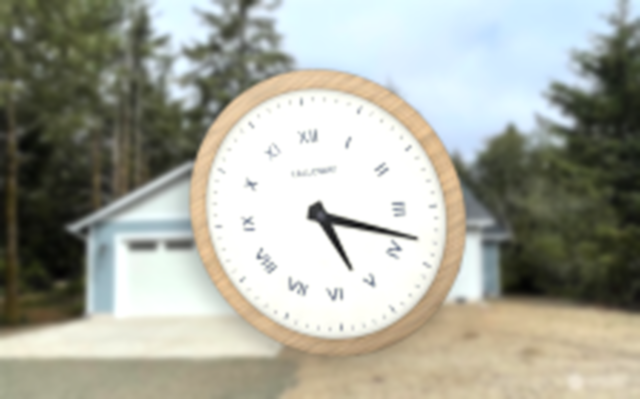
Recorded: h=5 m=18
